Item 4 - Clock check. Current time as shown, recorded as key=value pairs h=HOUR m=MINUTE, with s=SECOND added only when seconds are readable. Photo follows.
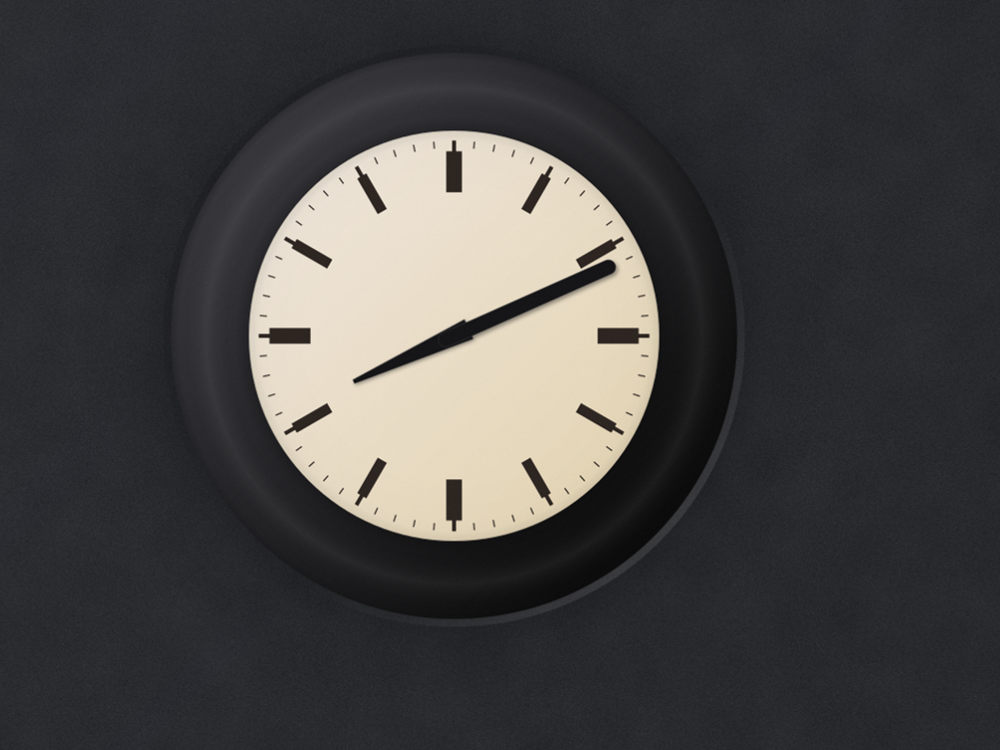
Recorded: h=8 m=11
